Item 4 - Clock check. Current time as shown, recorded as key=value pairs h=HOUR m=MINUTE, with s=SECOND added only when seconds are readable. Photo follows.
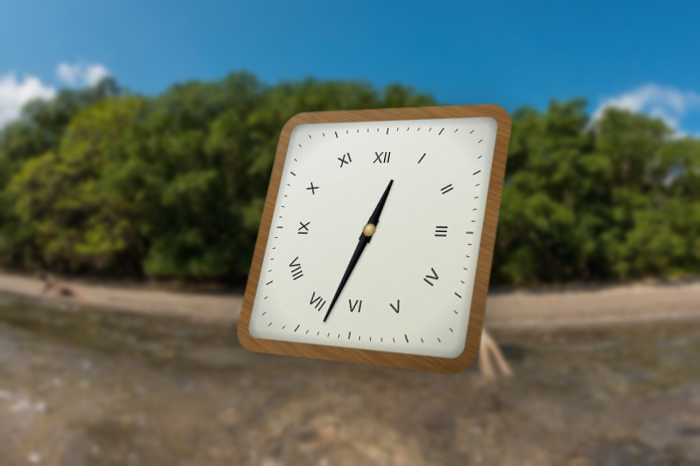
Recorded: h=12 m=33
